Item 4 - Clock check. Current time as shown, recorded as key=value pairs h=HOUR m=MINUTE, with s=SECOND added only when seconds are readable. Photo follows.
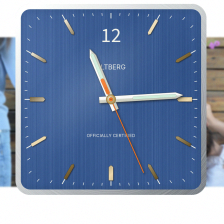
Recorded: h=11 m=14 s=26
